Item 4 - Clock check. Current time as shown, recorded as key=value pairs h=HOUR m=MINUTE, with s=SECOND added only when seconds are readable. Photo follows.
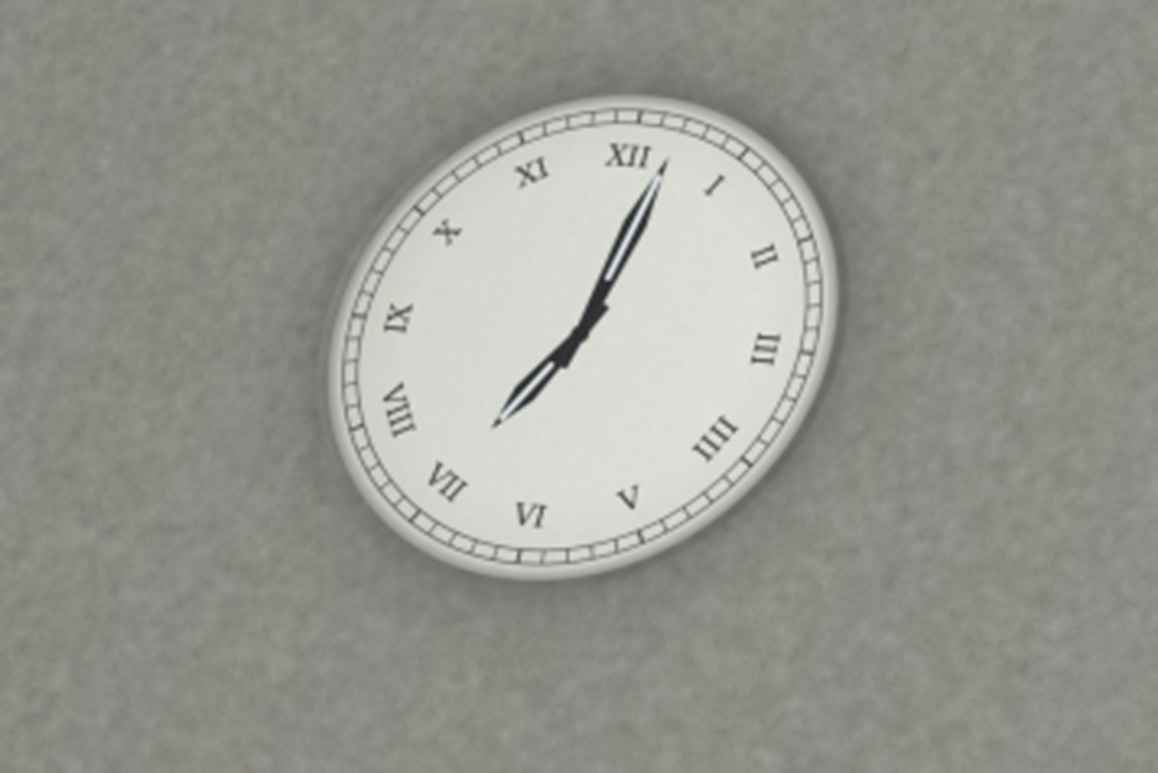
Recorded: h=7 m=2
